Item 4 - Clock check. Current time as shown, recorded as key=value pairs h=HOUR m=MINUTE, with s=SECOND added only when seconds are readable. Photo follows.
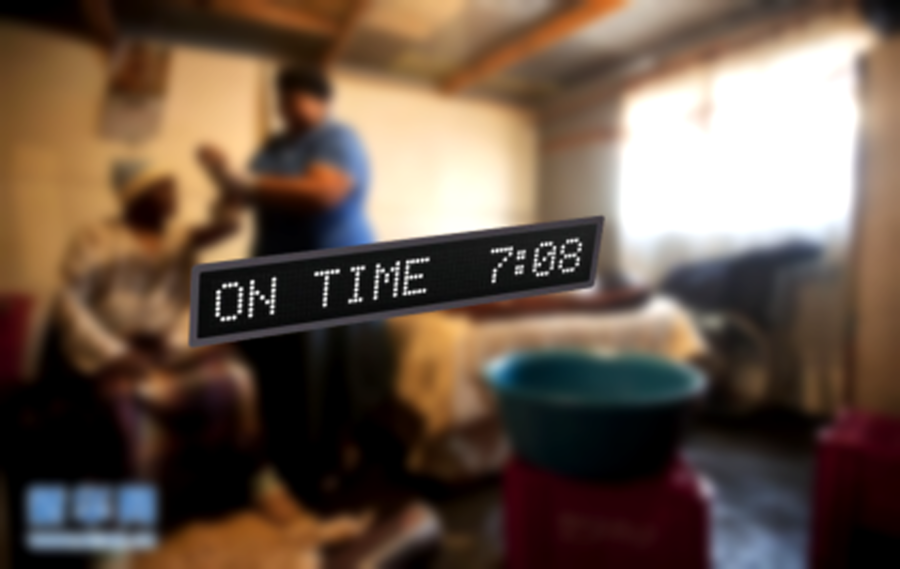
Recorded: h=7 m=8
